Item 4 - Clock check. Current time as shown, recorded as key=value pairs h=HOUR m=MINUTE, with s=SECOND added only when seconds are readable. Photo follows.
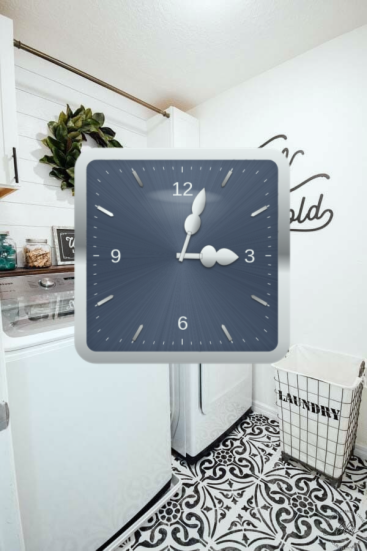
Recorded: h=3 m=3
